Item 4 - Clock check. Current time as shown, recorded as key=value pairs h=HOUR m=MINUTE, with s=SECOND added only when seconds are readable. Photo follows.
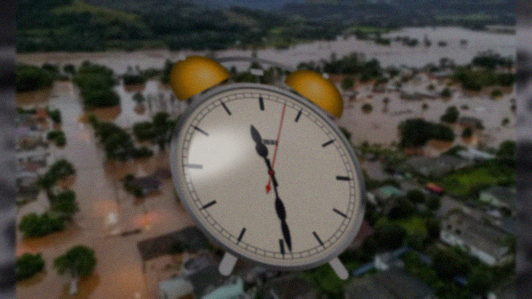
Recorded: h=11 m=29 s=3
